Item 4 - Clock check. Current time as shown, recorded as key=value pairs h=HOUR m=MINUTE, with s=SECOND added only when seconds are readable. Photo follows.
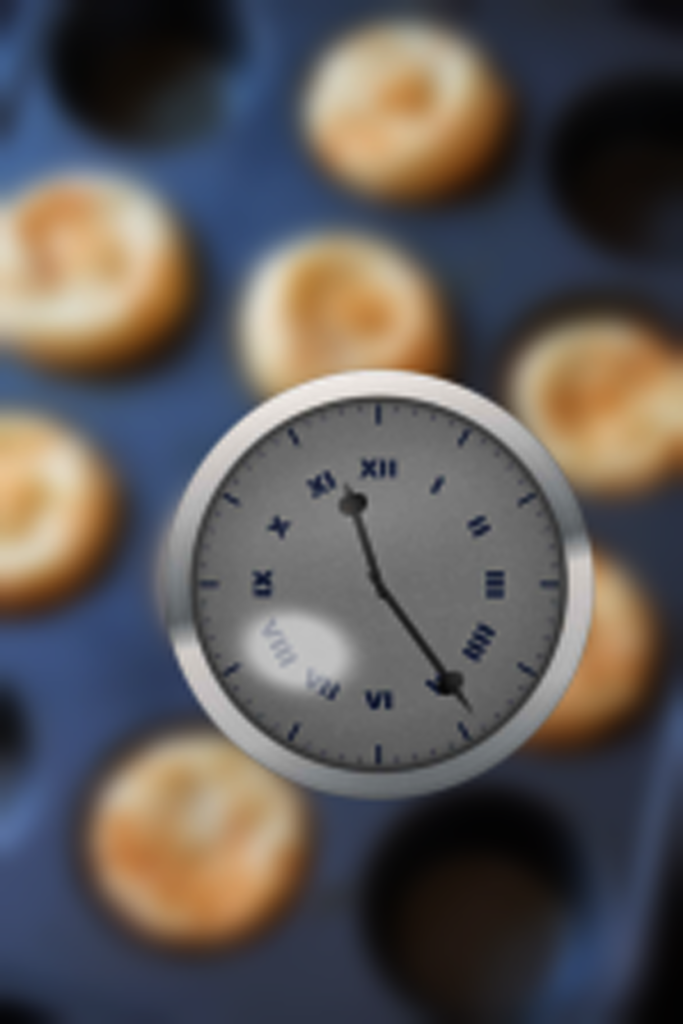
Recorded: h=11 m=24
